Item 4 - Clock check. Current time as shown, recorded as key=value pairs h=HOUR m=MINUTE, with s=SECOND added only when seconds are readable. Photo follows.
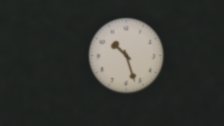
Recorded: h=10 m=27
